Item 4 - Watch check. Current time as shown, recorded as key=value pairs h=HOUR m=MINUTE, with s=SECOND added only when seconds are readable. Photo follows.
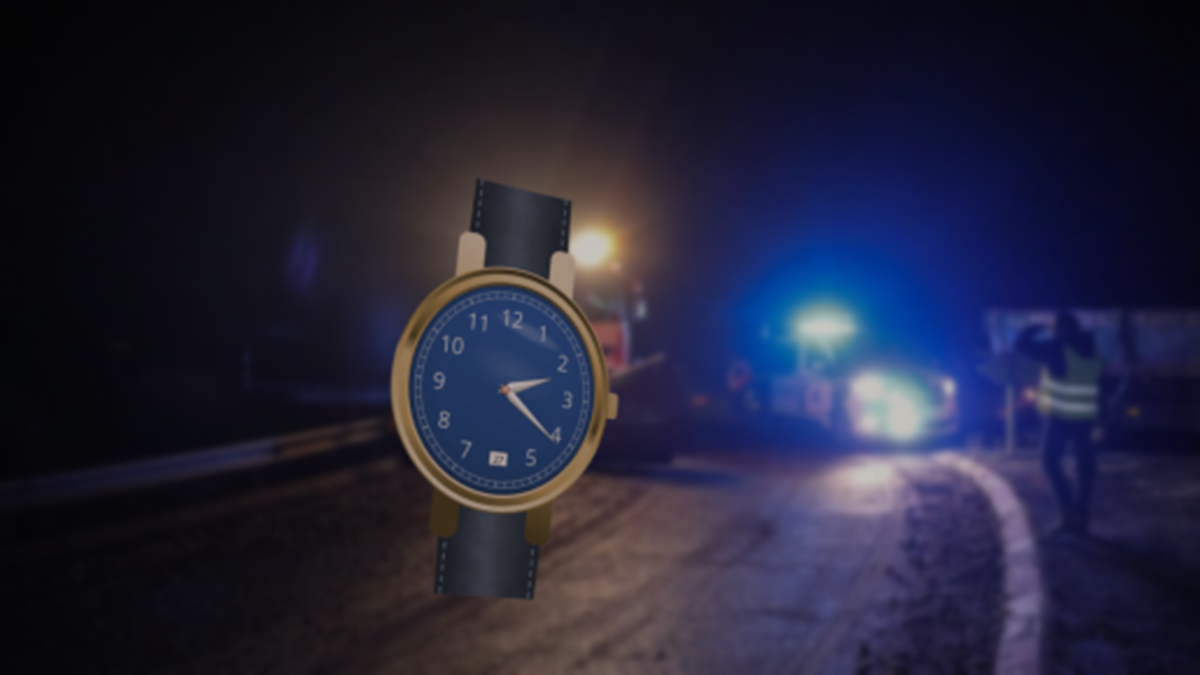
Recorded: h=2 m=21
